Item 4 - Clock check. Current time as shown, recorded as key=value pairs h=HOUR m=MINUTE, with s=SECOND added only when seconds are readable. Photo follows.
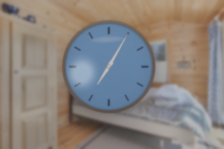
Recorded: h=7 m=5
